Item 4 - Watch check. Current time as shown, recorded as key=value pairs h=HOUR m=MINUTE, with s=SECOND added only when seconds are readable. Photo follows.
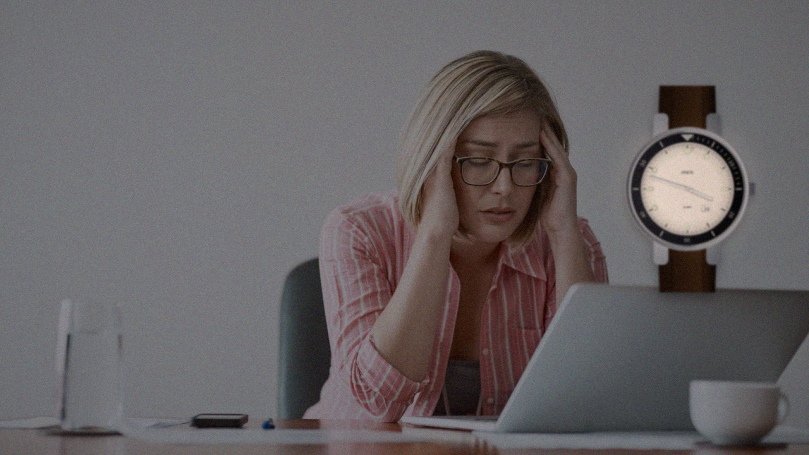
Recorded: h=3 m=48
